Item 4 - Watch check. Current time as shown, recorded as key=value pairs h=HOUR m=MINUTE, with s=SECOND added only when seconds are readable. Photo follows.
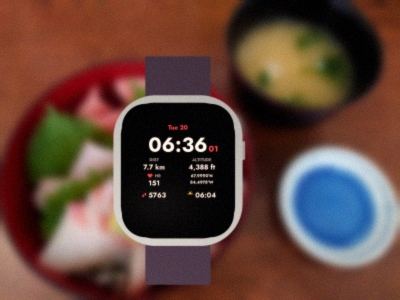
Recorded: h=6 m=36
